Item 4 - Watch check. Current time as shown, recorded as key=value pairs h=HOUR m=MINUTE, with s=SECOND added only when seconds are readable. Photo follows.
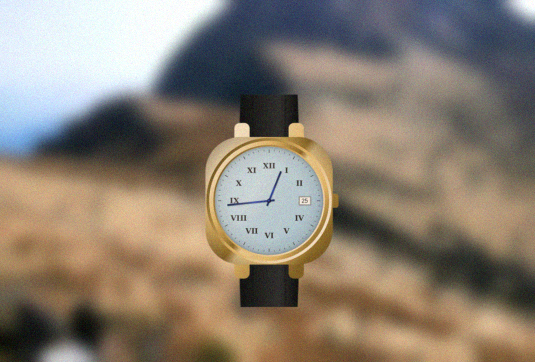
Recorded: h=12 m=44
